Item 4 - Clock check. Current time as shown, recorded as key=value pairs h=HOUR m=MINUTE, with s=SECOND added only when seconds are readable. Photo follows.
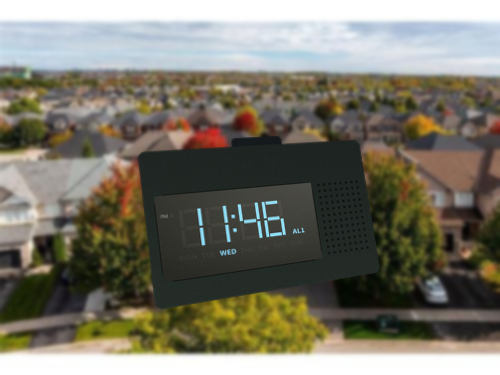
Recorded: h=11 m=46
